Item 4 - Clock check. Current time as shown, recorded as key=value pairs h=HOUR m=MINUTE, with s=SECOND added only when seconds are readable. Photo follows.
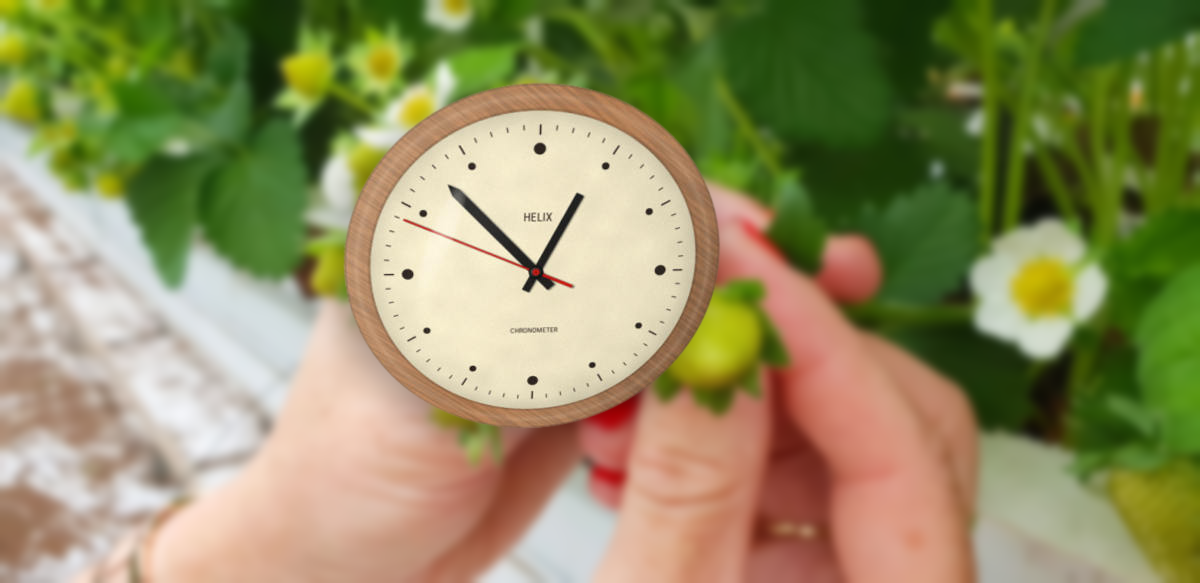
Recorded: h=12 m=52 s=49
